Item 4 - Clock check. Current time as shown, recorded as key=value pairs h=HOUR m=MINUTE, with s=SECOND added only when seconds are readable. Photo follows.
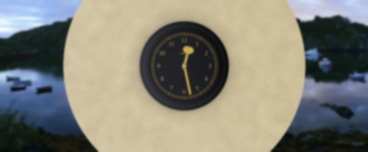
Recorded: h=12 m=28
